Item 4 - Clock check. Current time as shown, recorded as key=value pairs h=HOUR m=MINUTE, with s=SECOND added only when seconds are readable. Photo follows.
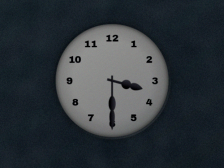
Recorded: h=3 m=30
